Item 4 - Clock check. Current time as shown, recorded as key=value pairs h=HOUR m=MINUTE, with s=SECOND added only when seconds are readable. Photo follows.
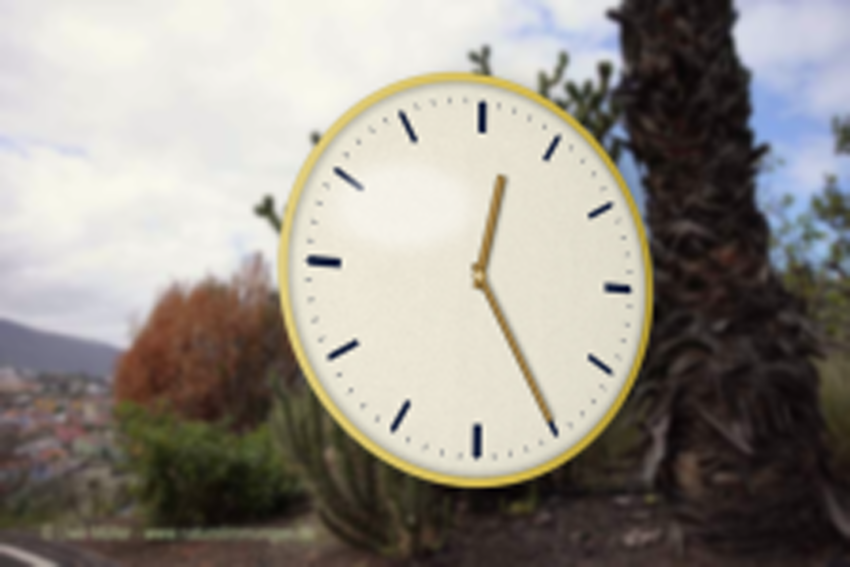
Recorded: h=12 m=25
